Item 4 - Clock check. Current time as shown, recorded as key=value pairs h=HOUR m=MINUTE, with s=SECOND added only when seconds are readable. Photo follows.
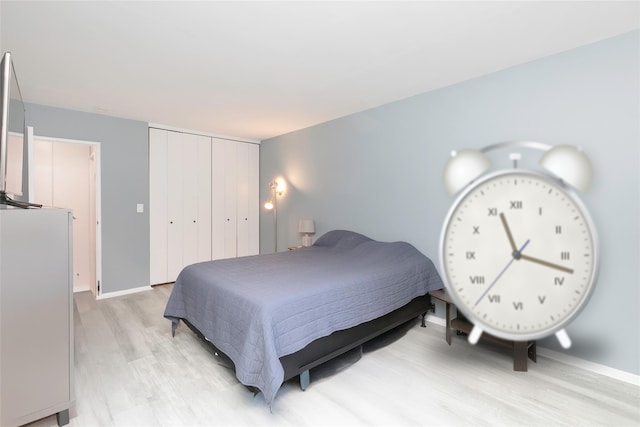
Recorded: h=11 m=17 s=37
